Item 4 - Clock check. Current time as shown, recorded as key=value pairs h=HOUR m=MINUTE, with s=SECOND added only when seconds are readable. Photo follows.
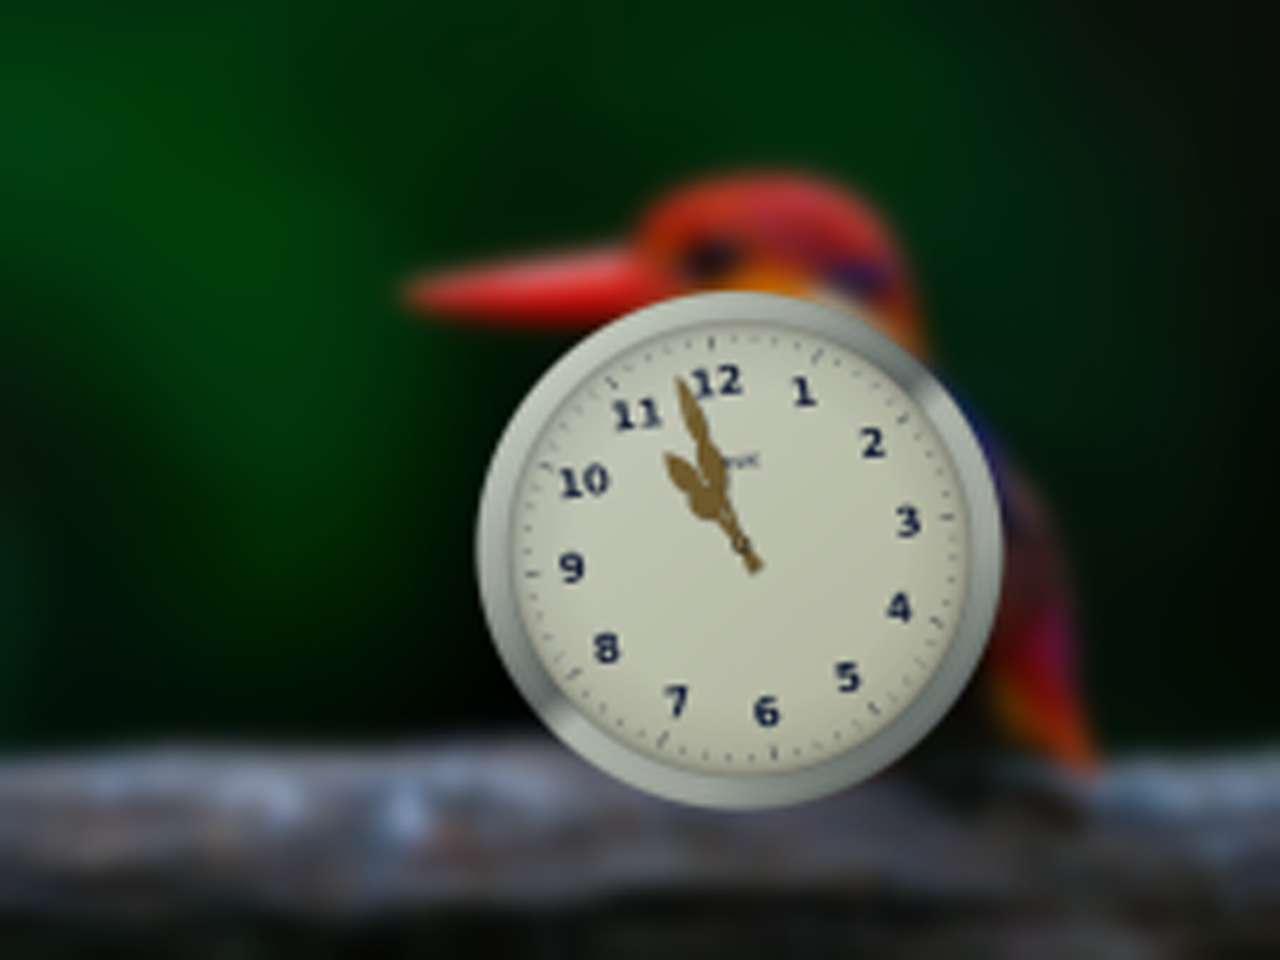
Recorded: h=10 m=58
